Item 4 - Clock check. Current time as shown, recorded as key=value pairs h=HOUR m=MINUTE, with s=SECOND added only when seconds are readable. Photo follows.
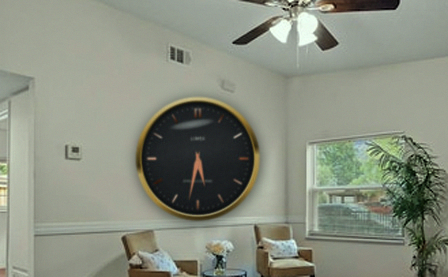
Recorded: h=5 m=32
